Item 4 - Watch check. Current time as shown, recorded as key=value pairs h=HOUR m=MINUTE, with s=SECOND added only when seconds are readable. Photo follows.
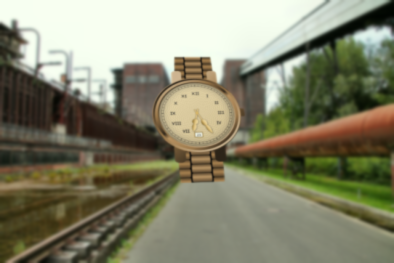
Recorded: h=6 m=25
